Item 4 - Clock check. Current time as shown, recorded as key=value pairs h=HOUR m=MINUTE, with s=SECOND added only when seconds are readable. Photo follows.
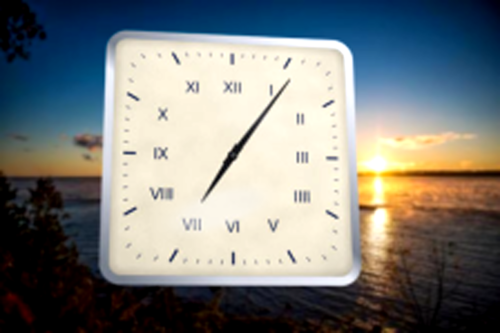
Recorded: h=7 m=6
